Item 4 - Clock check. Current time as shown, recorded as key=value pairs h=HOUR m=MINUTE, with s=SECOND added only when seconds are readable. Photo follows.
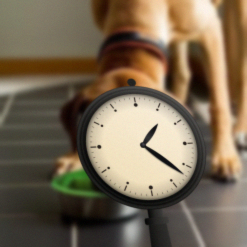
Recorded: h=1 m=22
